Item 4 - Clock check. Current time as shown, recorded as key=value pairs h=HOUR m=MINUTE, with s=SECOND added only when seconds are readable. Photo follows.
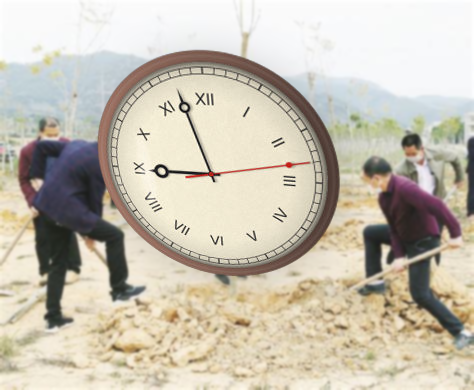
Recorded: h=8 m=57 s=13
